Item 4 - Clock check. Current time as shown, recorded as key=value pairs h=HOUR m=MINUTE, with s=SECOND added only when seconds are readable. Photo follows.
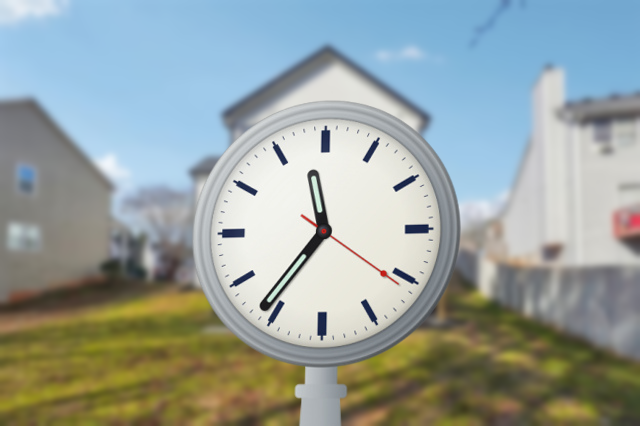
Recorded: h=11 m=36 s=21
